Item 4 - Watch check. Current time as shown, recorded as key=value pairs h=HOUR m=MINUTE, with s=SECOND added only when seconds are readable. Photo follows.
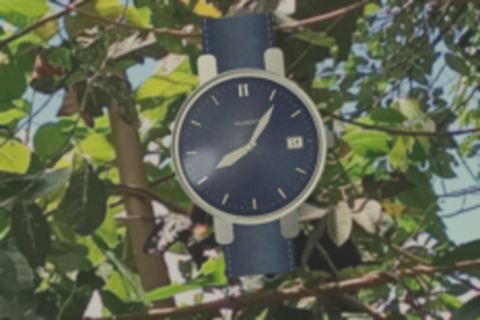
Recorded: h=8 m=6
